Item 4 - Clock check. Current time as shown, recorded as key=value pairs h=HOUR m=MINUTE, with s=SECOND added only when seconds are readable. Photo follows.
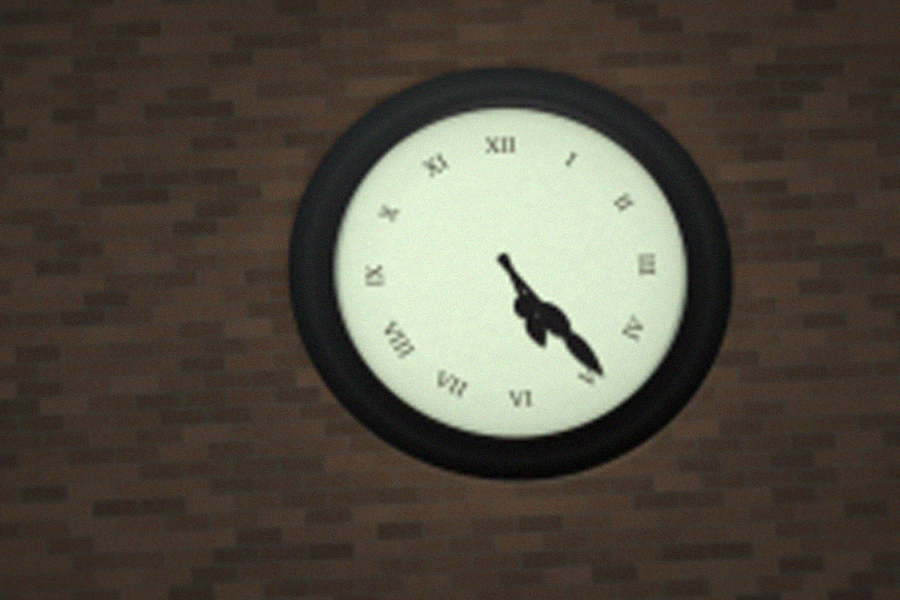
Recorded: h=5 m=24
